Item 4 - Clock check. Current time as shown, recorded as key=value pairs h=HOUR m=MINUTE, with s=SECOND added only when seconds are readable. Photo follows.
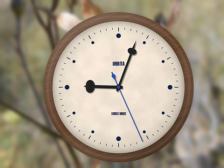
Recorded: h=9 m=3 s=26
